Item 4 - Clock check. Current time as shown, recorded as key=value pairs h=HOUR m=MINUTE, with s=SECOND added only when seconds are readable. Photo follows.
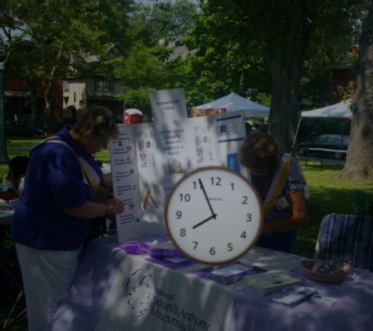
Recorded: h=7 m=56
